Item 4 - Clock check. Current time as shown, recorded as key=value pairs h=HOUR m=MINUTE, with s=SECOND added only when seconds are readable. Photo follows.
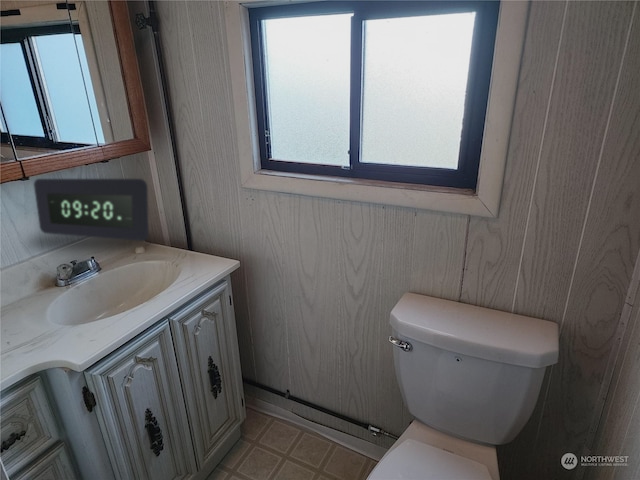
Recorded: h=9 m=20
